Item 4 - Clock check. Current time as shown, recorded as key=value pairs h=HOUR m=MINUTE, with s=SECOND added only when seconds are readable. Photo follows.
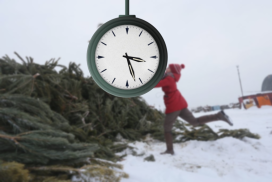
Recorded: h=3 m=27
